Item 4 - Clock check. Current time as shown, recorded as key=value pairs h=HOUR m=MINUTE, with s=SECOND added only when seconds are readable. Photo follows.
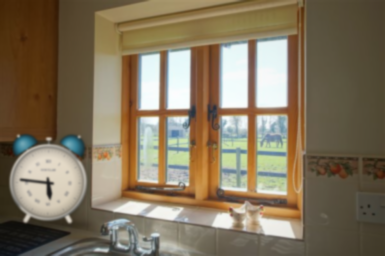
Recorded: h=5 m=46
